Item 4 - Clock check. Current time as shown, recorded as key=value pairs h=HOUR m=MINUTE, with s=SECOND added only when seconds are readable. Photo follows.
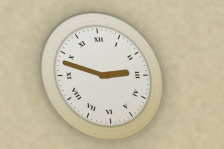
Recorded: h=2 m=48
